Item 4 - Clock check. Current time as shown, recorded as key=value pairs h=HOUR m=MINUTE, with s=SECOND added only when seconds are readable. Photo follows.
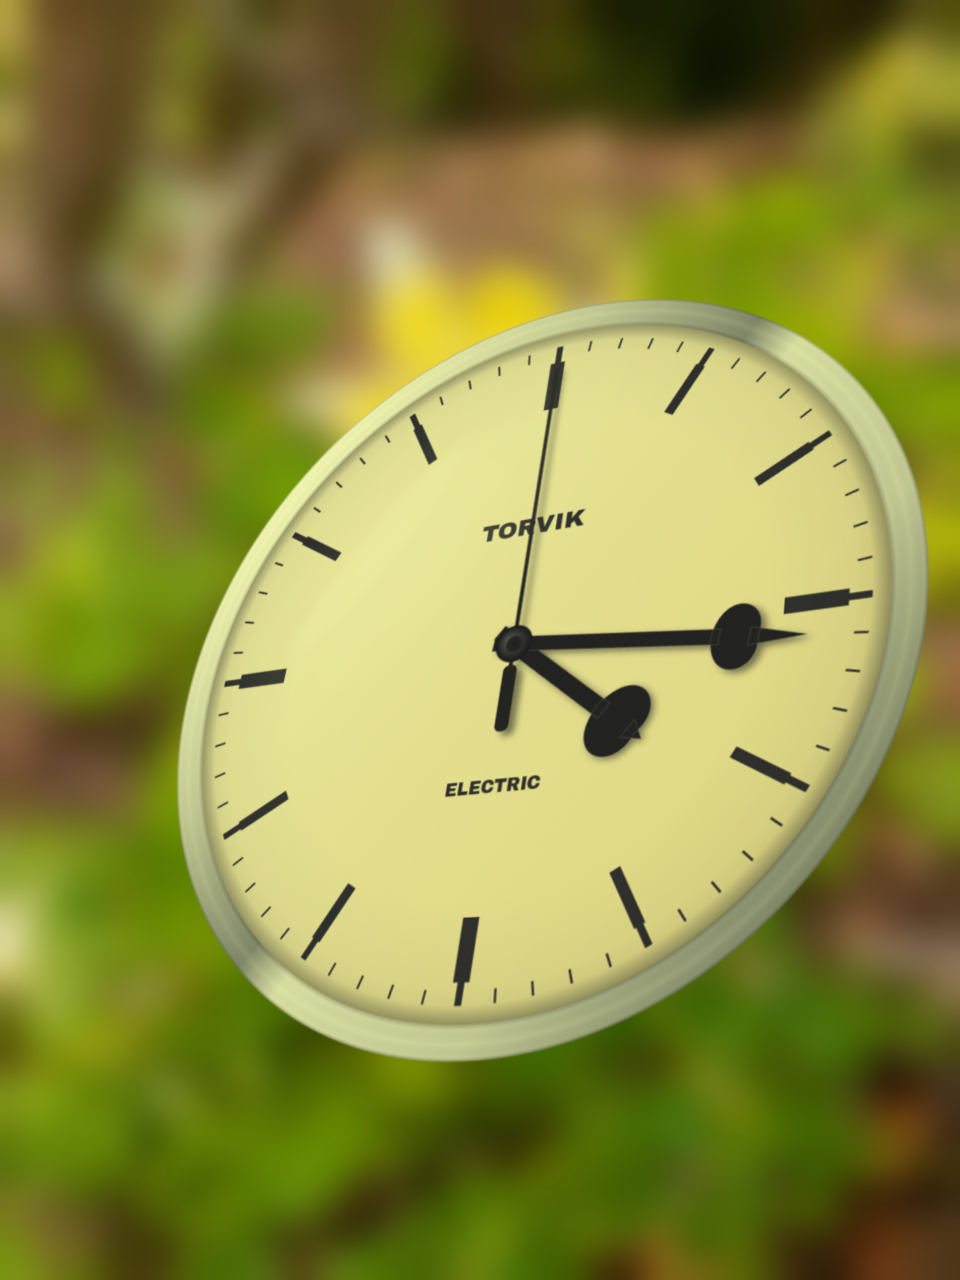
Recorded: h=4 m=16 s=0
